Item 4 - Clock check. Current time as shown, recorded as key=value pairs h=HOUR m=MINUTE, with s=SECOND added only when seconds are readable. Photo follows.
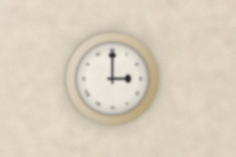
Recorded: h=3 m=0
